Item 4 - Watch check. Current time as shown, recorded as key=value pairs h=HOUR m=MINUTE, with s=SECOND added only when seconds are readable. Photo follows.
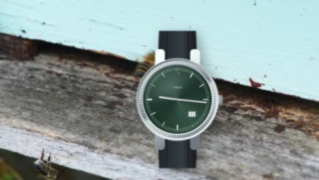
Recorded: h=9 m=16
